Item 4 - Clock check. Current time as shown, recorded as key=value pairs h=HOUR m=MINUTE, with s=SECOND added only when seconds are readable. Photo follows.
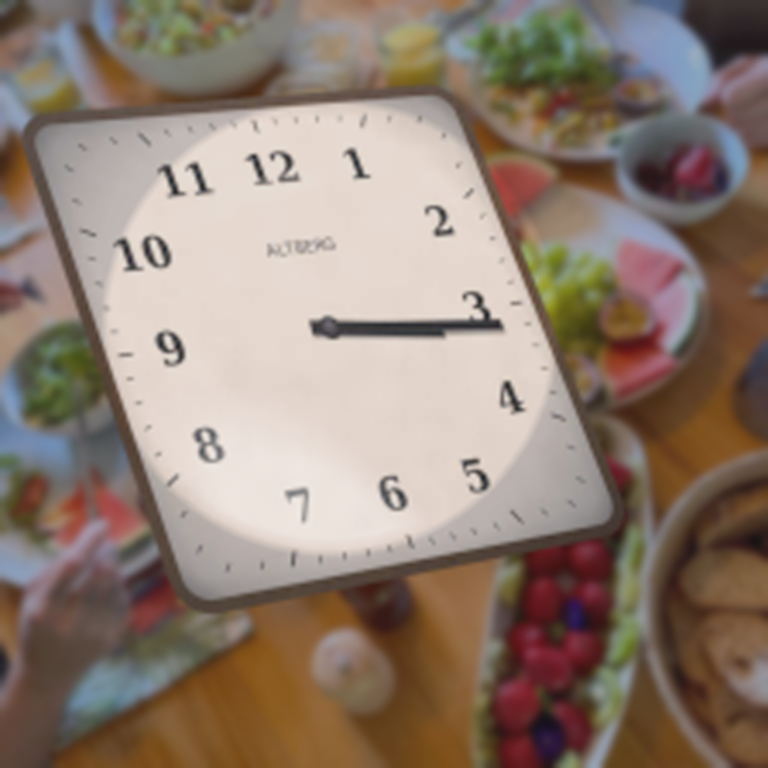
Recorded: h=3 m=16
